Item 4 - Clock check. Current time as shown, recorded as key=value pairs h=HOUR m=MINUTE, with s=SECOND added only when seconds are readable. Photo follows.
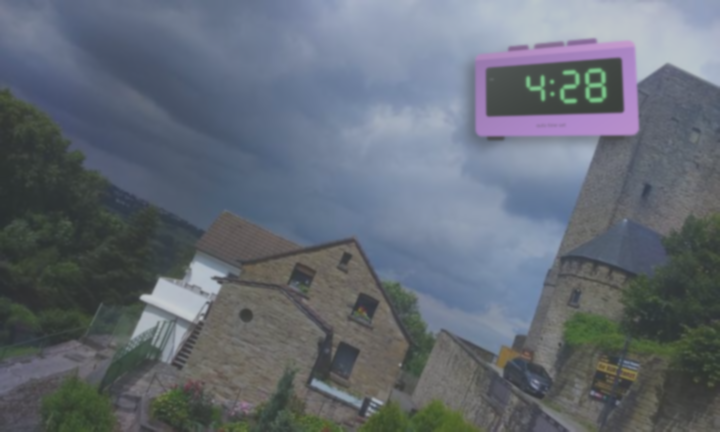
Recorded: h=4 m=28
